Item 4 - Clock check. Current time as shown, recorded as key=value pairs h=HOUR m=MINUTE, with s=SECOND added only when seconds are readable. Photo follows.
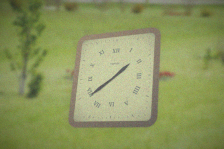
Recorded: h=1 m=39
